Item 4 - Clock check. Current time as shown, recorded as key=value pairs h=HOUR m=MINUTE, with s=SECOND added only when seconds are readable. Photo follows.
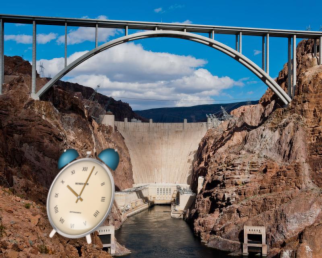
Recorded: h=10 m=3
